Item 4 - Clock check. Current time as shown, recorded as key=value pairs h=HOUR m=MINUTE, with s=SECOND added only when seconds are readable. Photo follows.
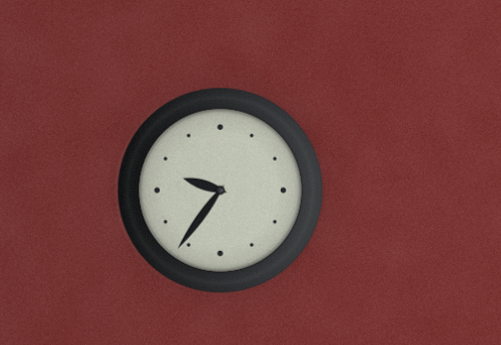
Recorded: h=9 m=36
